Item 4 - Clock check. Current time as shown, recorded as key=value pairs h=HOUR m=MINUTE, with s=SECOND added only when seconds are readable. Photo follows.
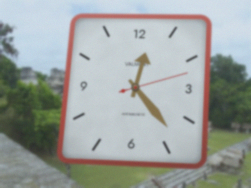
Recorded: h=12 m=23 s=12
